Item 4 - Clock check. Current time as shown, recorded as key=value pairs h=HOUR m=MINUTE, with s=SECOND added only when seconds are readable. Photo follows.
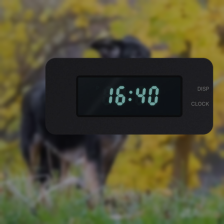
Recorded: h=16 m=40
